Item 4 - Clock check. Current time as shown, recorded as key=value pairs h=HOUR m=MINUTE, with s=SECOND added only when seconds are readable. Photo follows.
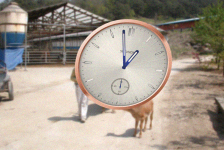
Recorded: h=12 m=58
